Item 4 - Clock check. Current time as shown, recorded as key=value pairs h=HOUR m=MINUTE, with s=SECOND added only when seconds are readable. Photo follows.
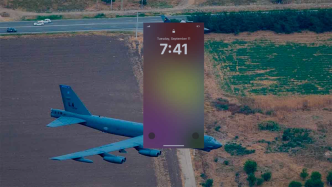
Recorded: h=7 m=41
